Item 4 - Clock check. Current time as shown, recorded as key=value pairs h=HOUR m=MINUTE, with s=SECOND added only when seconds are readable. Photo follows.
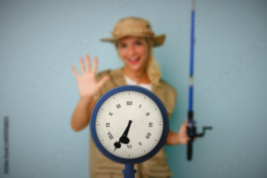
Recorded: h=6 m=35
